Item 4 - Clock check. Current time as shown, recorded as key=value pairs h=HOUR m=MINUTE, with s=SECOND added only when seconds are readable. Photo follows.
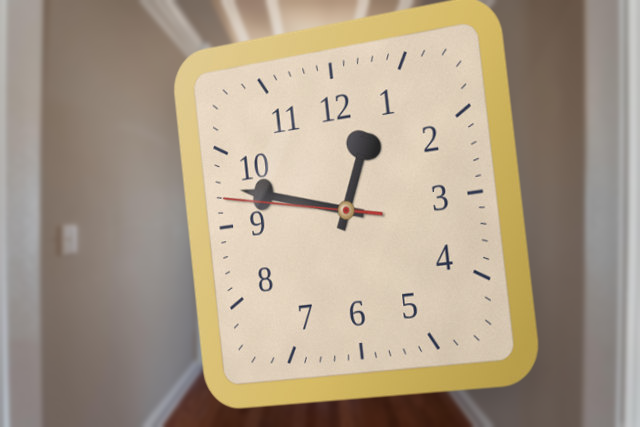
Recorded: h=12 m=47 s=47
